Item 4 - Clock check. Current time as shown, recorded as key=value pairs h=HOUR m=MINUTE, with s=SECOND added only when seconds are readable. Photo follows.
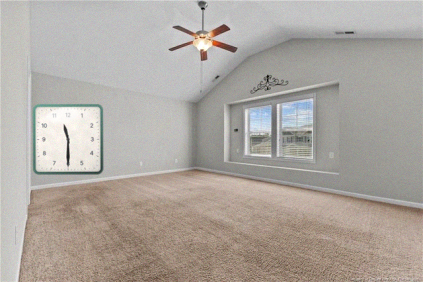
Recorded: h=11 m=30
